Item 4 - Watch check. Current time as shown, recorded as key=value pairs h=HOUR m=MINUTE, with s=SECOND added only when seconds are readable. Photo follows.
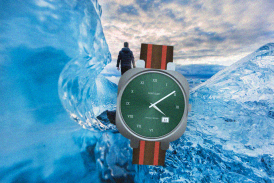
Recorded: h=4 m=9
